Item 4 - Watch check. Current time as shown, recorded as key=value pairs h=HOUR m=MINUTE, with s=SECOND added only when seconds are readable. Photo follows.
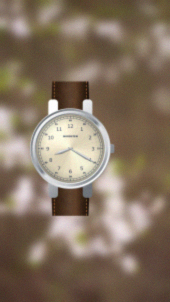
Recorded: h=8 m=20
